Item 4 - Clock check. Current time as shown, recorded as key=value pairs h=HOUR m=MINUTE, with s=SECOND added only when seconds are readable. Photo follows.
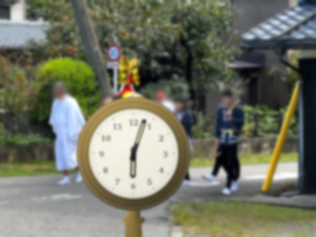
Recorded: h=6 m=3
